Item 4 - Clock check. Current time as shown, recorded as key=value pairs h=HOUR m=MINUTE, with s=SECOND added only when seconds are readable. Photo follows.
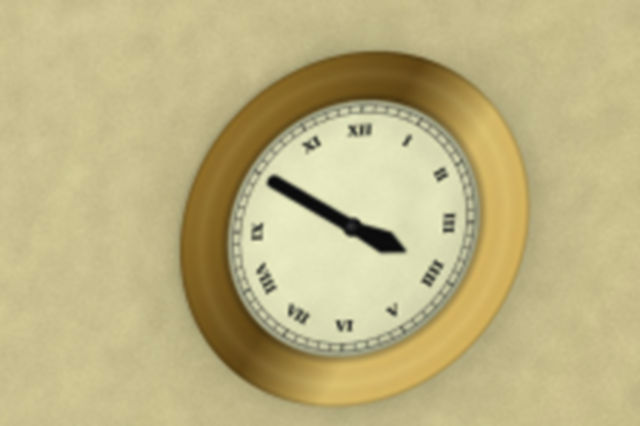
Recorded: h=3 m=50
